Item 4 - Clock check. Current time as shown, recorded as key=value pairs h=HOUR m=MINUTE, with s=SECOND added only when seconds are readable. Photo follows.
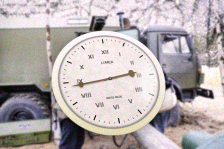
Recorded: h=2 m=44
